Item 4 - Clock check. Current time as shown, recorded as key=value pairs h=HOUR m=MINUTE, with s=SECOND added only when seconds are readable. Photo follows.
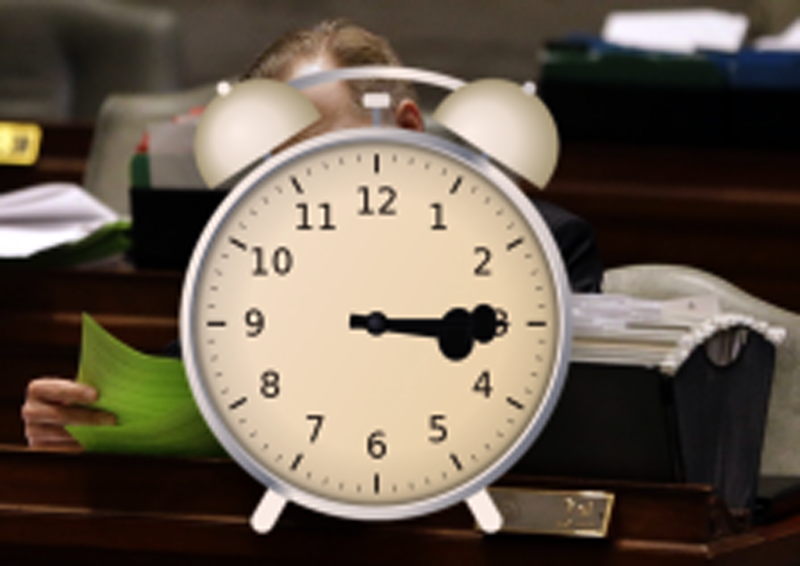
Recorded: h=3 m=15
